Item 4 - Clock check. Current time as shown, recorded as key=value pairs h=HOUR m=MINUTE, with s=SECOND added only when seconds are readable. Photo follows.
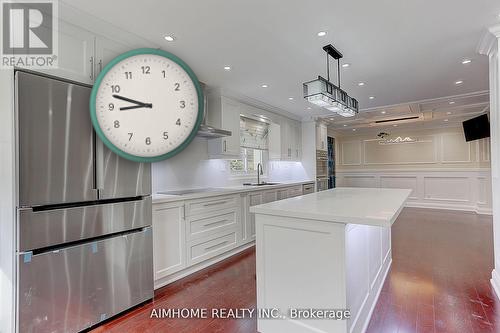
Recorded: h=8 m=48
